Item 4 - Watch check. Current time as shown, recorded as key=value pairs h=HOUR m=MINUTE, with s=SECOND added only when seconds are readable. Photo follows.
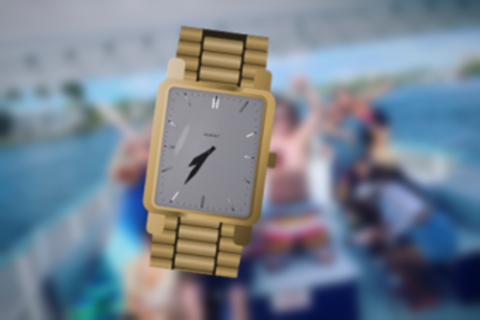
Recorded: h=7 m=35
